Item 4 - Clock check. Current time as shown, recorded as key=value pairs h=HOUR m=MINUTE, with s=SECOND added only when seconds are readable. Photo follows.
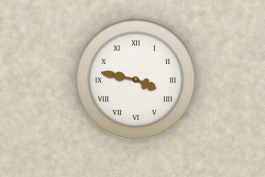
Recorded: h=3 m=47
